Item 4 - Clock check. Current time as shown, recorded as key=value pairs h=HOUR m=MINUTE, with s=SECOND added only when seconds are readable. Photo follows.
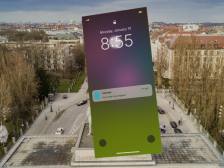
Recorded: h=8 m=55
